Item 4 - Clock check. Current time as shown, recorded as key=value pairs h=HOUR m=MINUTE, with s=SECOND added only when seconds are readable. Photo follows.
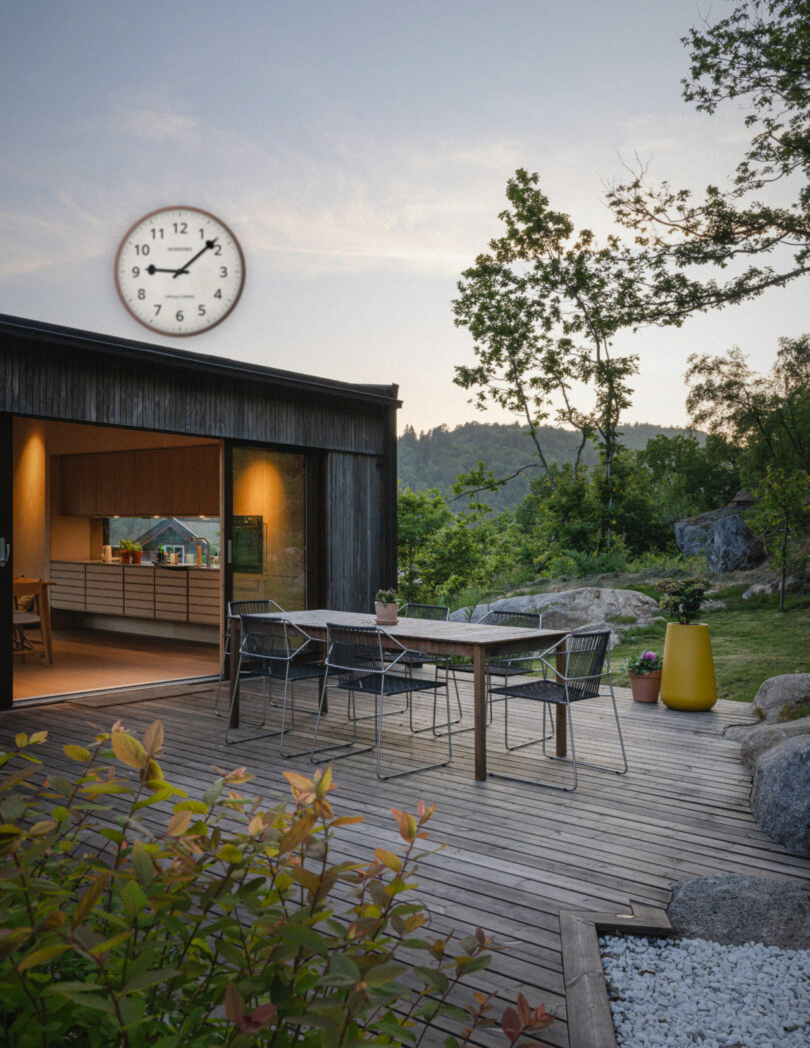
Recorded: h=9 m=8
